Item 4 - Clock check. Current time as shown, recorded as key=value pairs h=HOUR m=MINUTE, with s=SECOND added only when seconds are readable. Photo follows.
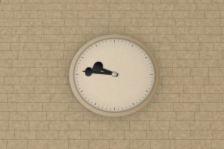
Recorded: h=9 m=46
